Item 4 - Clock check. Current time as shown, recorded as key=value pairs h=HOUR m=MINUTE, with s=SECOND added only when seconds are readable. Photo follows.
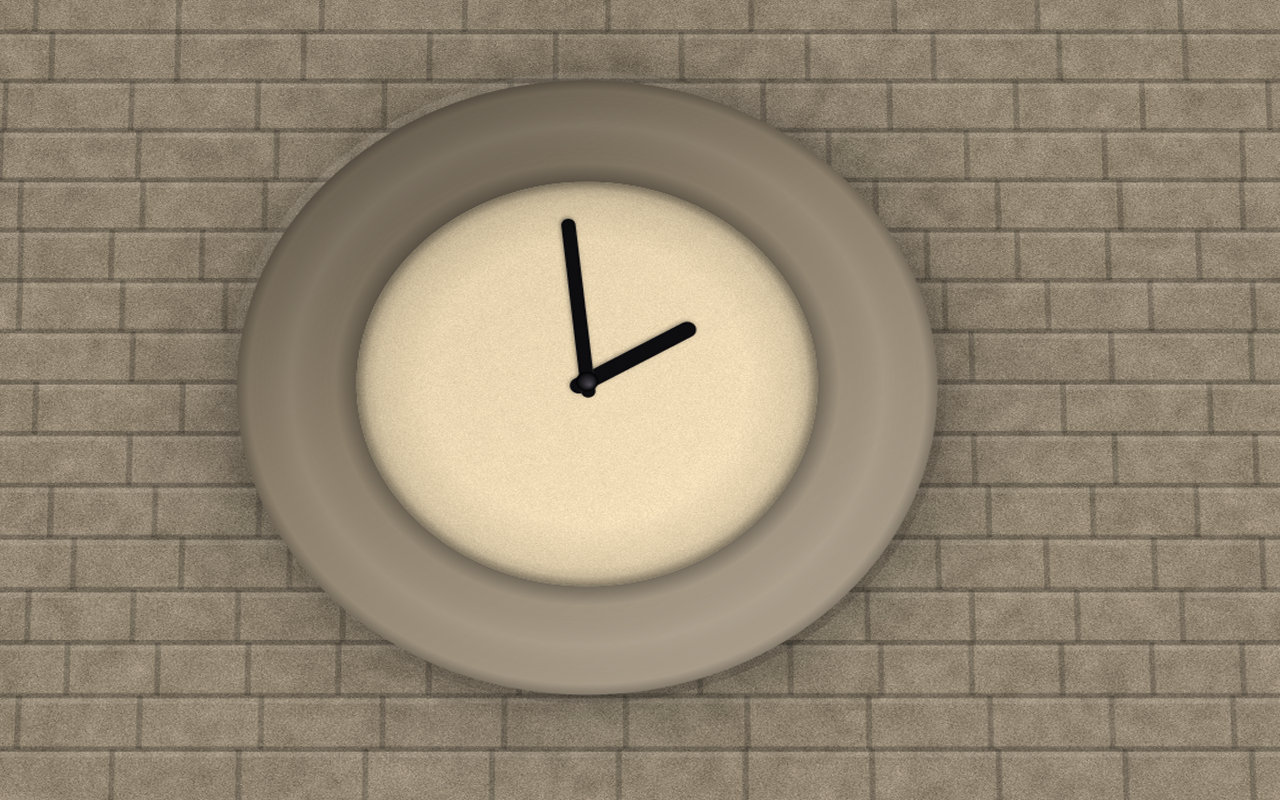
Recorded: h=1 m=59
